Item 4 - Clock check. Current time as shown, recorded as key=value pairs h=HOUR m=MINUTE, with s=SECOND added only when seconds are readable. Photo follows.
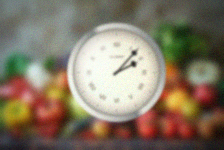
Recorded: h=2 m=7
